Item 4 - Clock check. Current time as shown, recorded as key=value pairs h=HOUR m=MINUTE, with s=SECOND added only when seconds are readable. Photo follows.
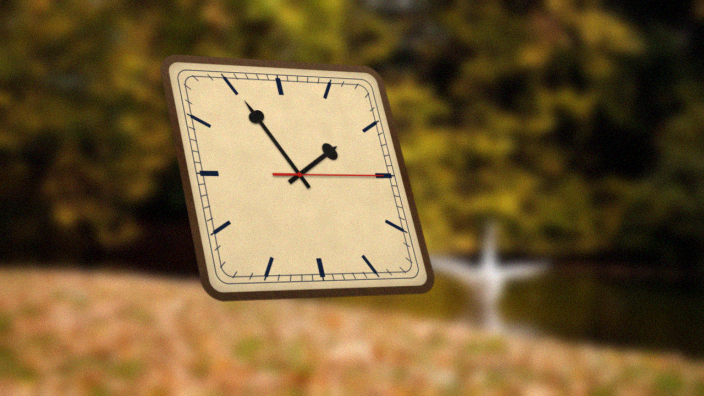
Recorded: h=1 m=55 s=15
